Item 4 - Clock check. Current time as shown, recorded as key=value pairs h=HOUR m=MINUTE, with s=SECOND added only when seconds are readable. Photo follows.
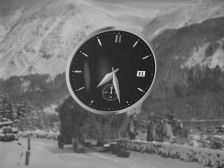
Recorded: h=7 m=27
